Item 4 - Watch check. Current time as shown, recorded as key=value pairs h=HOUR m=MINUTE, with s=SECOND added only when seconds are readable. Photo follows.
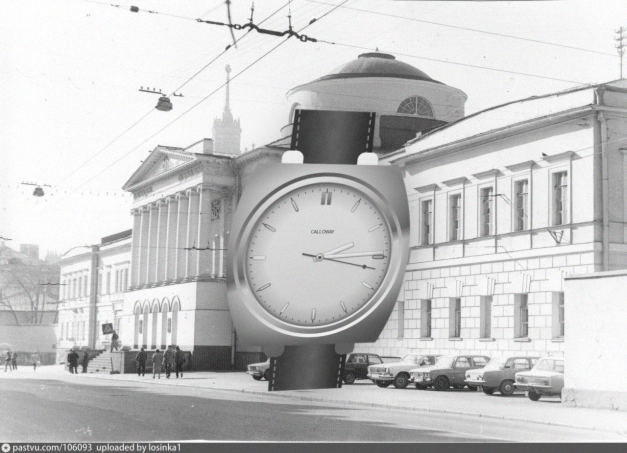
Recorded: h=2 m=14 s=17
